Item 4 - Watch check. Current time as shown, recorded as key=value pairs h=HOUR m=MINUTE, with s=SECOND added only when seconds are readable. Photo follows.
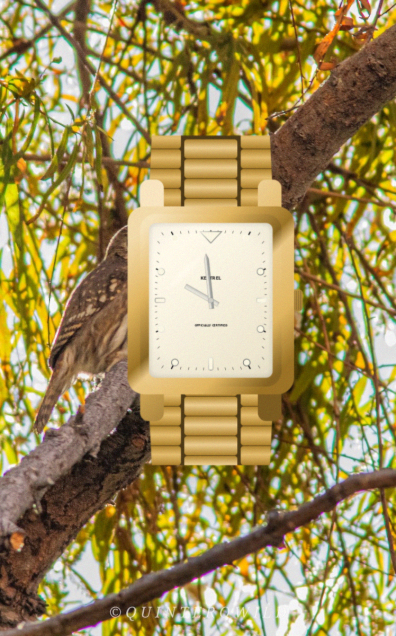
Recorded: h=9 m=59
